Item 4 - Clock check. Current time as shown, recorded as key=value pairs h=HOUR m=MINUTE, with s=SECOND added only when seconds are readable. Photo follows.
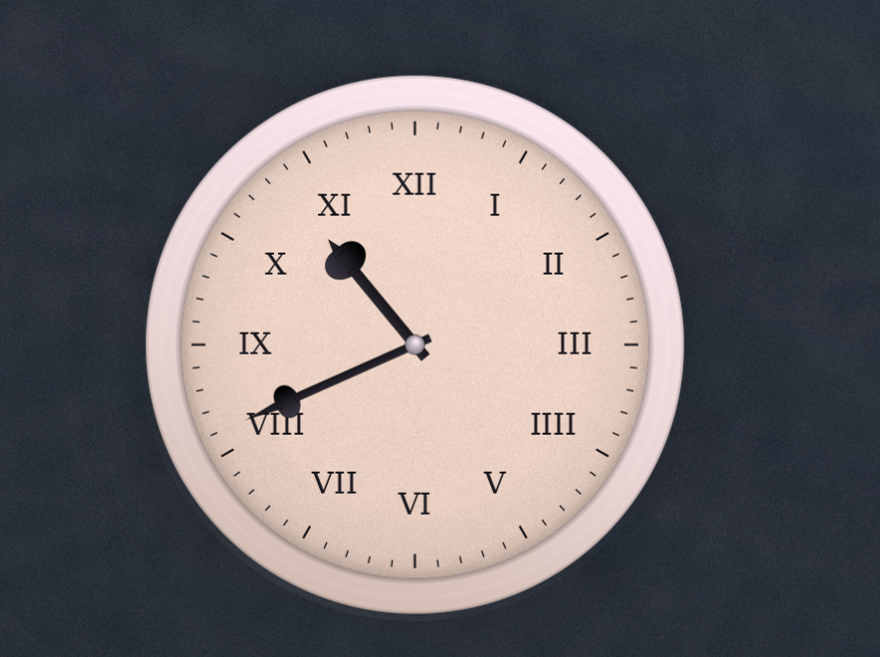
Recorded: h=10 m=41
